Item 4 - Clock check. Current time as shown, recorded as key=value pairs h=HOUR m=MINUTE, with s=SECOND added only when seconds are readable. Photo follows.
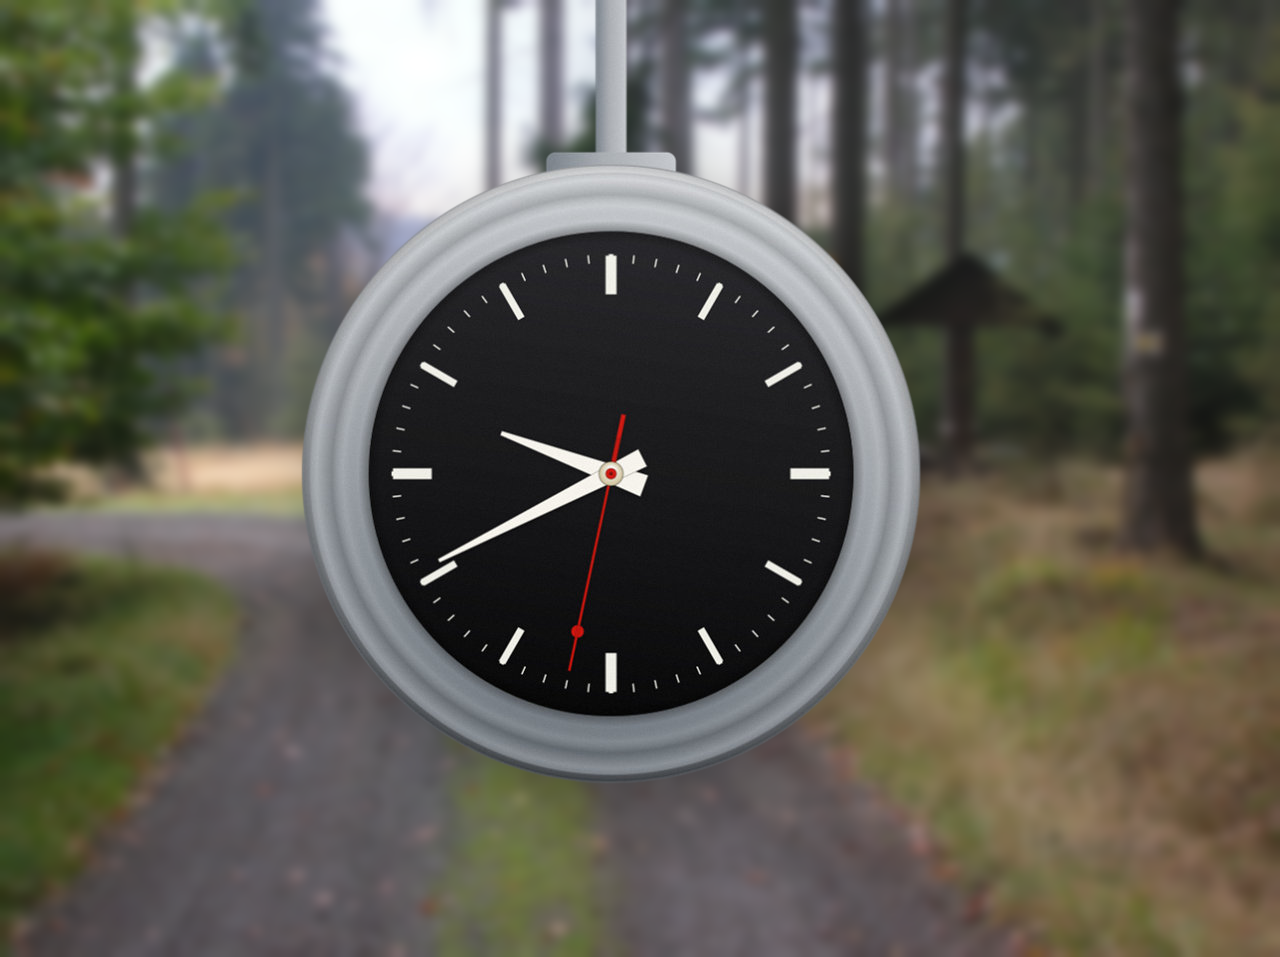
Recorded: h=9 m=40 s=32
